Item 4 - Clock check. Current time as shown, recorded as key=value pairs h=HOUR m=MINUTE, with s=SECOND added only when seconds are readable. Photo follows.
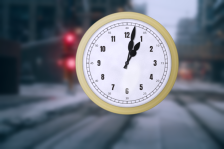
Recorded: h=1 m=2
